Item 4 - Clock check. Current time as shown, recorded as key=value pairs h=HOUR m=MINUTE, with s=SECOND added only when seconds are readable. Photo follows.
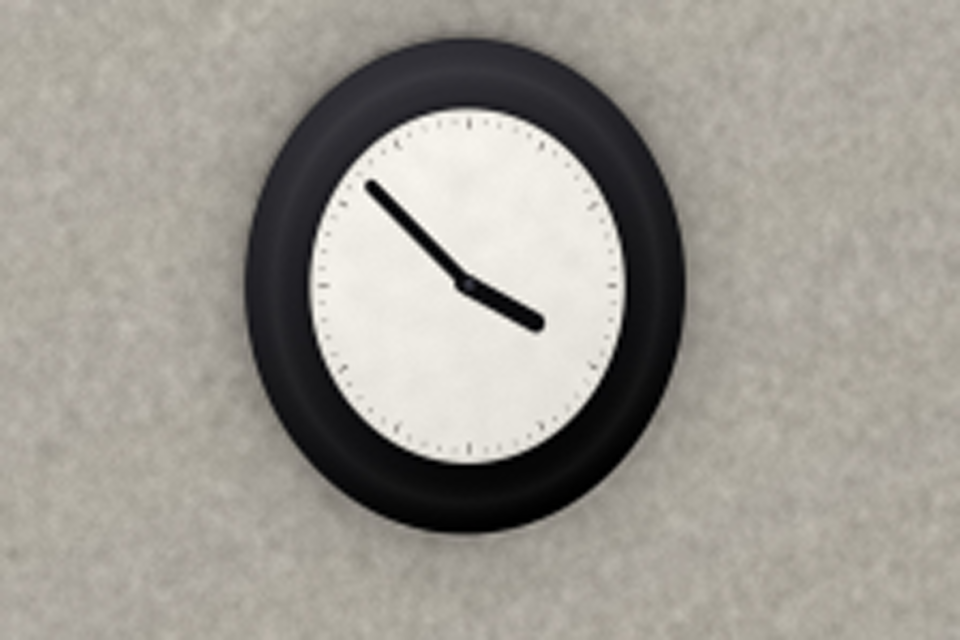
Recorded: h=3 m=52
